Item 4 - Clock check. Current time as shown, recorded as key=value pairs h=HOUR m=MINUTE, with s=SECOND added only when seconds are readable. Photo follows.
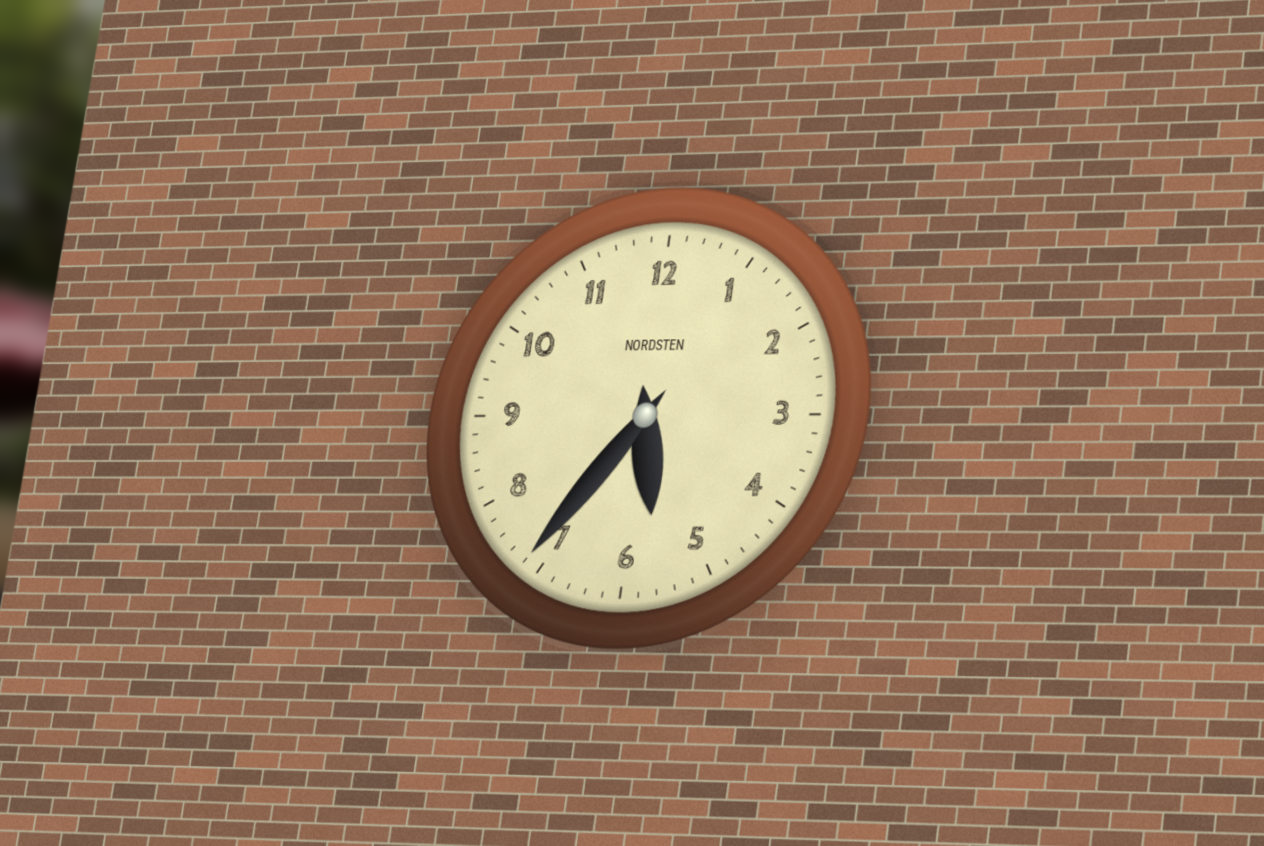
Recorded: h=5 m=36
